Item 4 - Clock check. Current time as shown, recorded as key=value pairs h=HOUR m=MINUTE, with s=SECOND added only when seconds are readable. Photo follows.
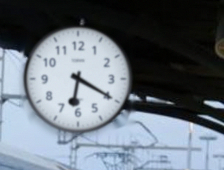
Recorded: h=6 m=20
